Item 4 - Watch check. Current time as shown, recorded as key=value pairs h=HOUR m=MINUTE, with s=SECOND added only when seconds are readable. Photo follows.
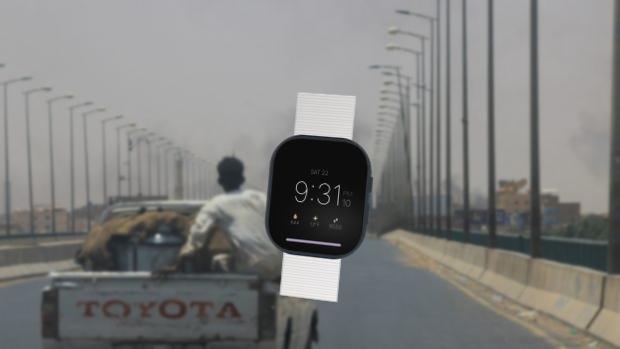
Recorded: h=9 m=31 s=10
